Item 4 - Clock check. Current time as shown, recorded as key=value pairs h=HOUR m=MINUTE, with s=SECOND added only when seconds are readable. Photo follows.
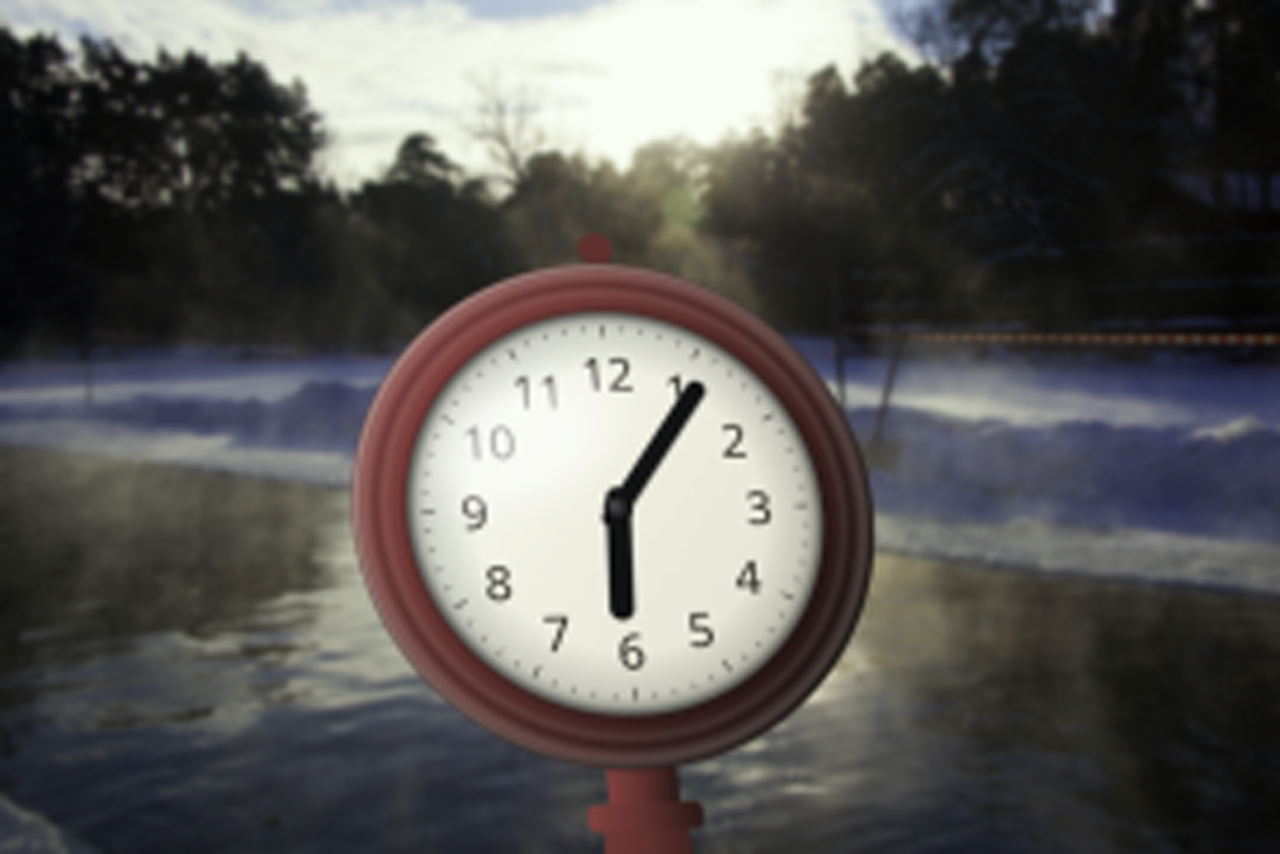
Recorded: h=6 m=6
